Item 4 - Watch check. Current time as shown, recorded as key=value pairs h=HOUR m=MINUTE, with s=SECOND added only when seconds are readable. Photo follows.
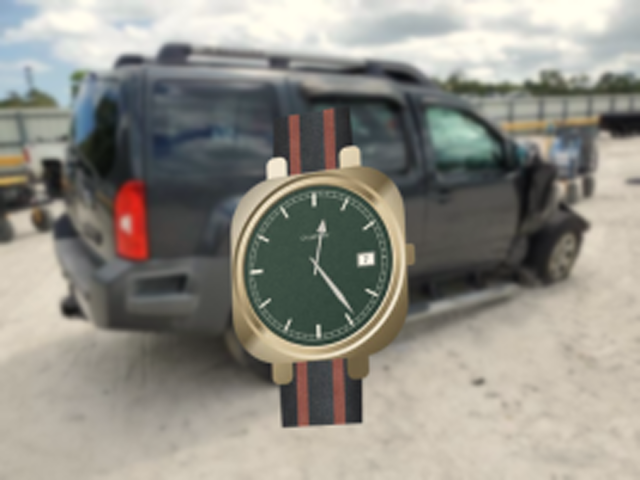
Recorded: h=12 m=24
